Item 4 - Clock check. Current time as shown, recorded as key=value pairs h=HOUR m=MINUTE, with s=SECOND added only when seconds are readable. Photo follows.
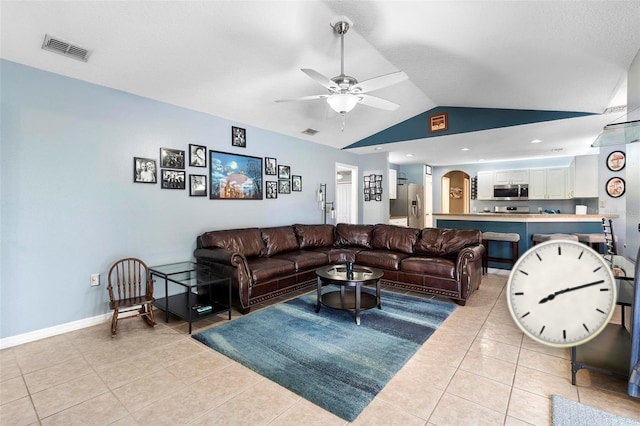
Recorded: h=8 m=13
